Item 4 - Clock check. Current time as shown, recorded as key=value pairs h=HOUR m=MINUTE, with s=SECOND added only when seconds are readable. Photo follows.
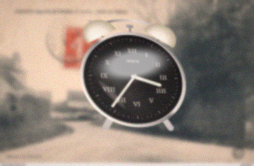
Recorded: h=3 m=36
